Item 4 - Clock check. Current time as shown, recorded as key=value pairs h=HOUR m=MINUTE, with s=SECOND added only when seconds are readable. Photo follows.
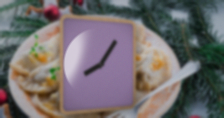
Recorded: h=8 m=6
